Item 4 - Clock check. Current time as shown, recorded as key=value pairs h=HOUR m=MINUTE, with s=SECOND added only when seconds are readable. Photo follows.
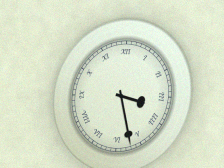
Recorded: h=3 m=27
